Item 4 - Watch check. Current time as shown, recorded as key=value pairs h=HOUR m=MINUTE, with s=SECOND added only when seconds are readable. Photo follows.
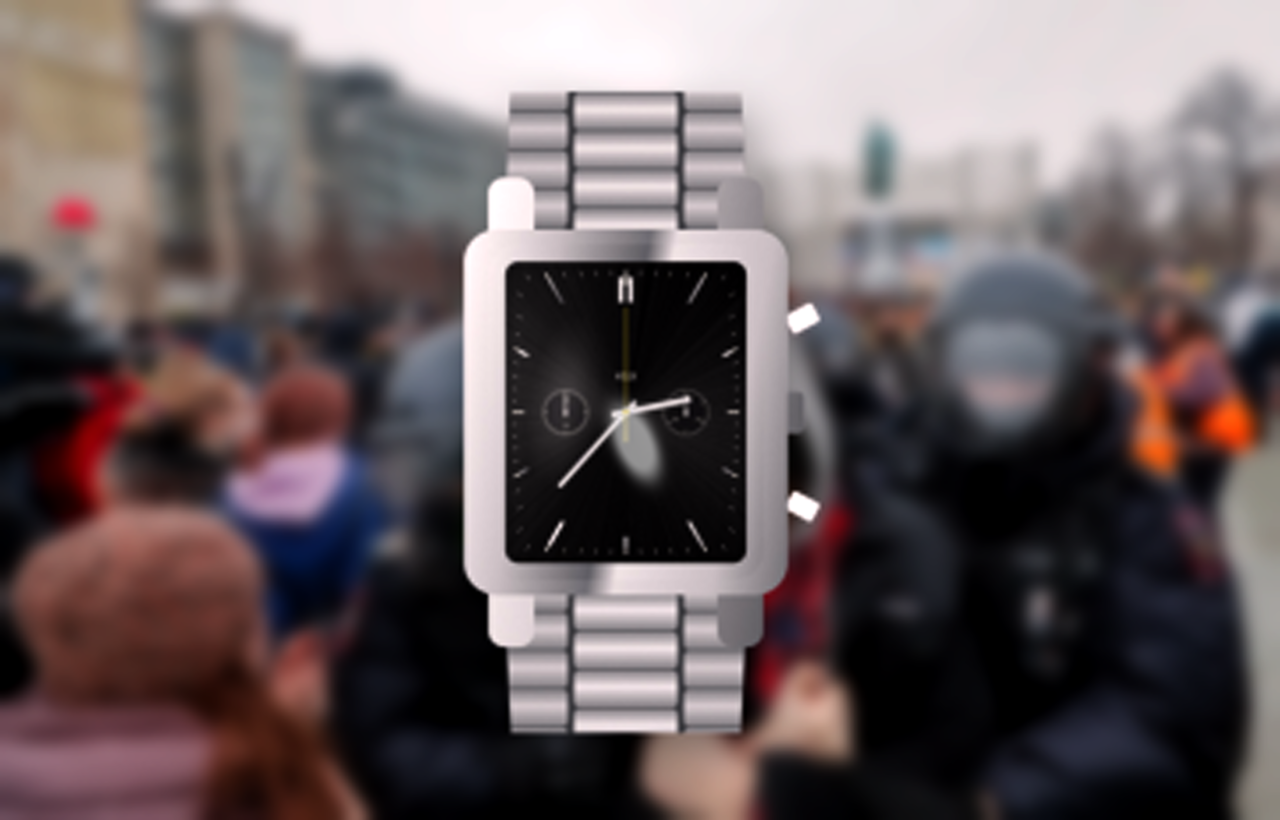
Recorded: h=2 m=37
